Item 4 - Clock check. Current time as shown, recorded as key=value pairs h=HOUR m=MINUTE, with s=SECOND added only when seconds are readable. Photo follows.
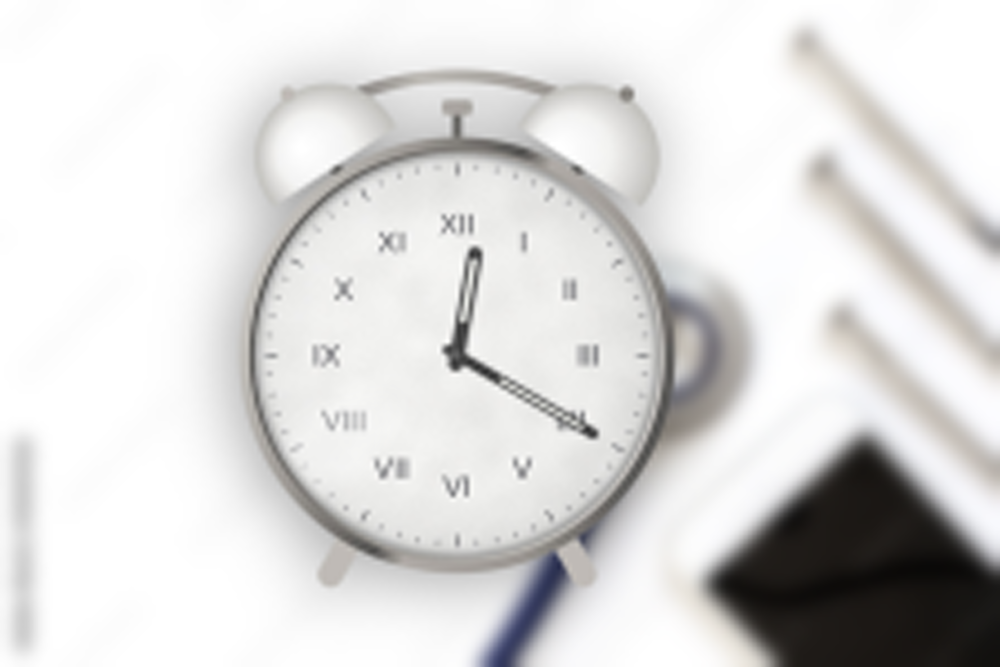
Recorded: h=12 m=20
